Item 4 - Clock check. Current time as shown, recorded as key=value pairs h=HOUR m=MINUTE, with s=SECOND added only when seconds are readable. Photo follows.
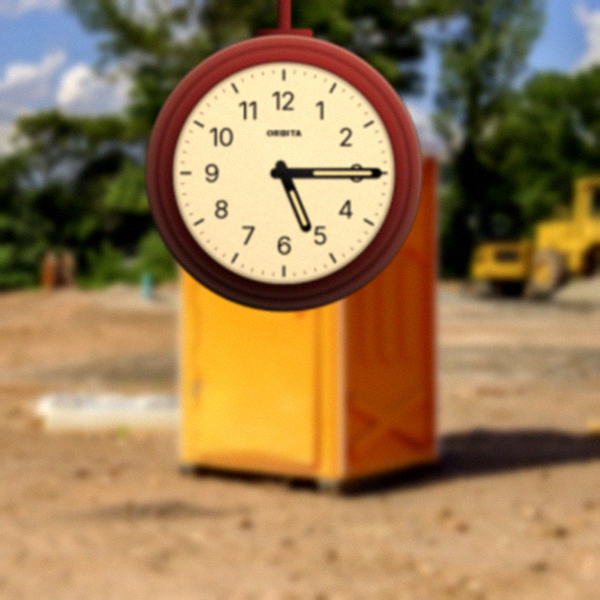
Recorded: h=5 m=15
